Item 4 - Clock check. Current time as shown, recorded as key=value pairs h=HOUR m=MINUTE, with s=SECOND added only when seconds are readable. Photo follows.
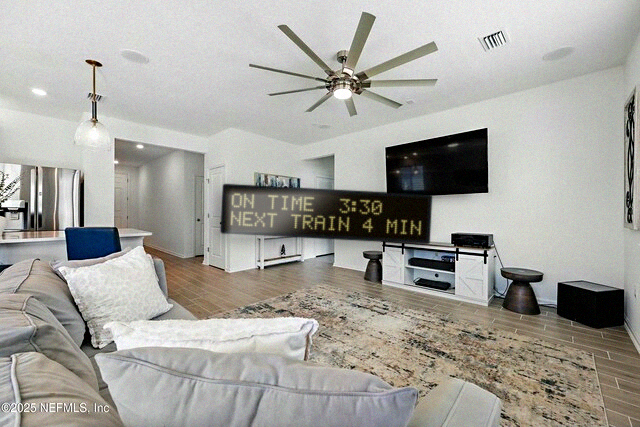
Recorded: h=3 m=30
